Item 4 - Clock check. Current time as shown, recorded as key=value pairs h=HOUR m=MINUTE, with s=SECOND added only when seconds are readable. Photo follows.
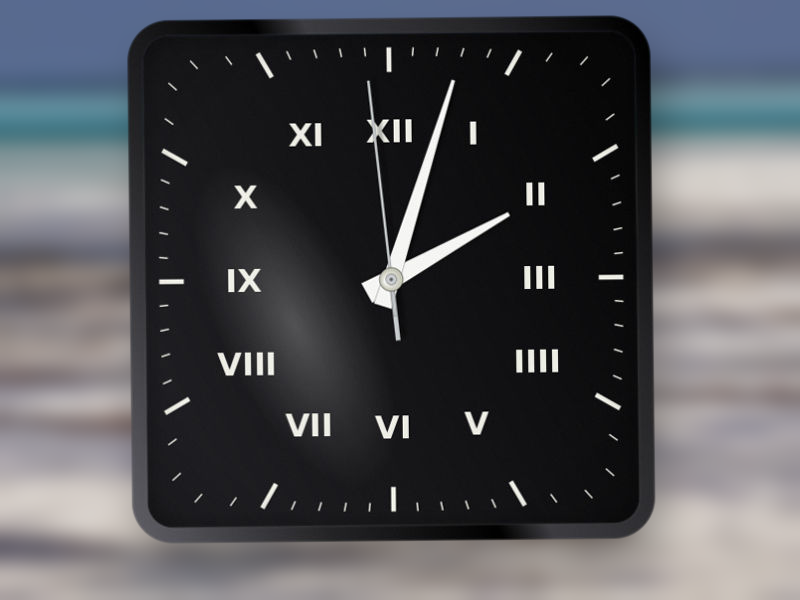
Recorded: h=2 m=2 s=59
